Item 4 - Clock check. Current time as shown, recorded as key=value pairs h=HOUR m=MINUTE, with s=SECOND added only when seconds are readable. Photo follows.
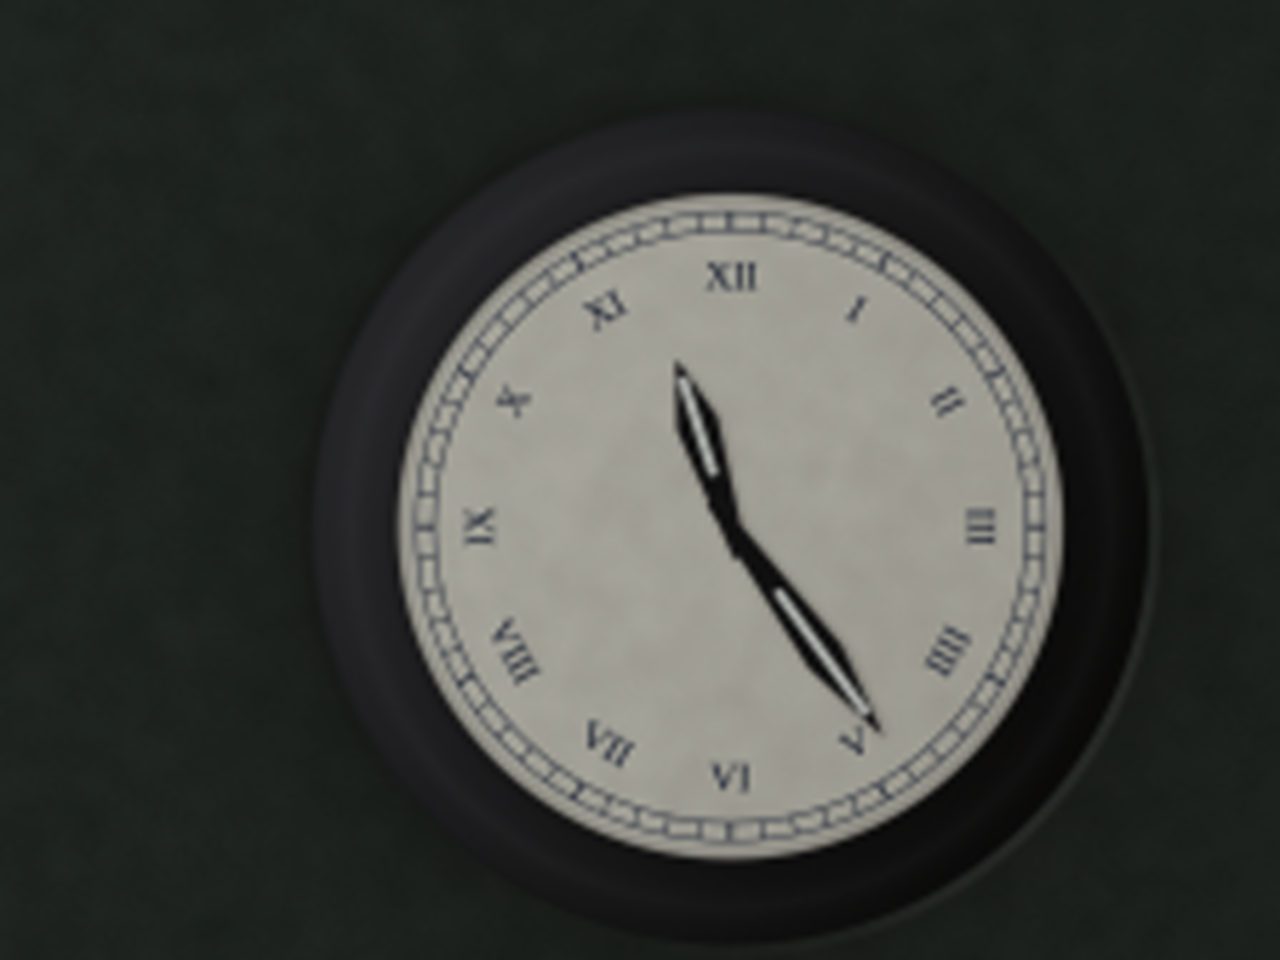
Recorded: h=11 m=24
